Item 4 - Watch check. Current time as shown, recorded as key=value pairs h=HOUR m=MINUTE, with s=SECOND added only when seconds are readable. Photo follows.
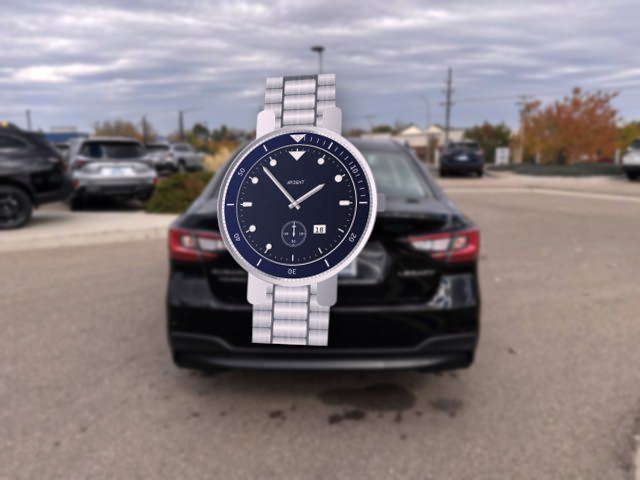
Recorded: h=1 m=53
